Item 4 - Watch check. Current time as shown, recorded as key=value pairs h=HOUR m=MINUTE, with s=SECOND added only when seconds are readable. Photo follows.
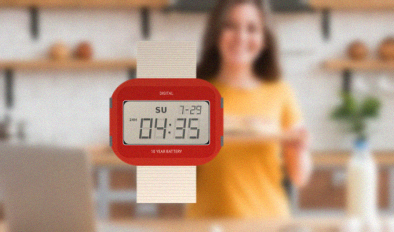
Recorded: h=4 m=35
